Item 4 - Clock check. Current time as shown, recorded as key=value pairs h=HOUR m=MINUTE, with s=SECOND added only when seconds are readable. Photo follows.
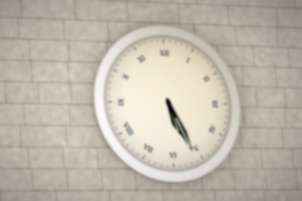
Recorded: h=5 m=26
